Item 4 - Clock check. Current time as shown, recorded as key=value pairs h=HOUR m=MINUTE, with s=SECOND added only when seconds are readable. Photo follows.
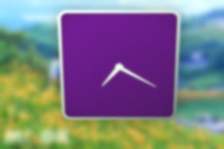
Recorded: h=7 m=20
